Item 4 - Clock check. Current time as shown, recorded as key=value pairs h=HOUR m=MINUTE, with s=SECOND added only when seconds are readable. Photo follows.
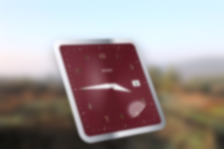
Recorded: h=3 m=45
